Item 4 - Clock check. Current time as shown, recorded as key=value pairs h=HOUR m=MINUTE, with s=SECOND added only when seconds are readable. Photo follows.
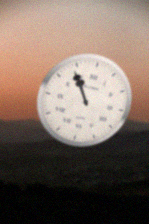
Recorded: h=10 m=54
